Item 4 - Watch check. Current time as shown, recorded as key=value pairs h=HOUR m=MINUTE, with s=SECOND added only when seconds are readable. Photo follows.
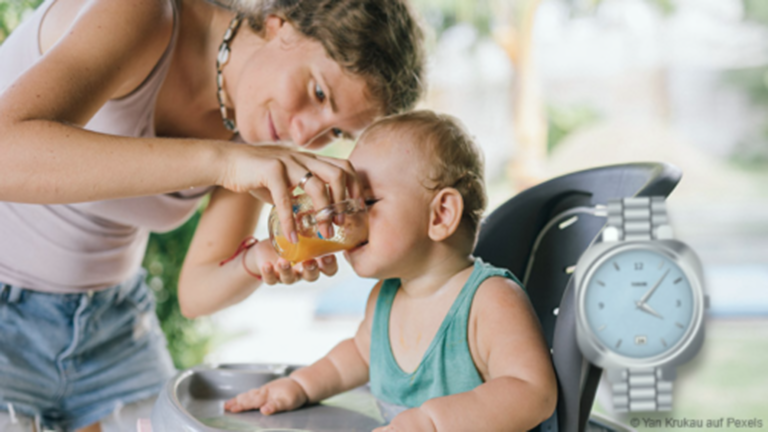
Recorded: h=4 m=7
